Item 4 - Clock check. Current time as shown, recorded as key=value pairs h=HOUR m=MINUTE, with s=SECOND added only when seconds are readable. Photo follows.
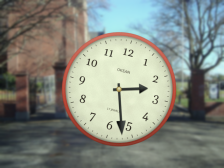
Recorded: h=2 m=27
